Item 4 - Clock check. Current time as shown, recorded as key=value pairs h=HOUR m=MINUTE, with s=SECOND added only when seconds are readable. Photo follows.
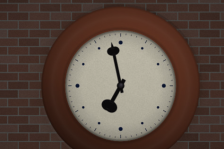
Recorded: h=6 m=58
